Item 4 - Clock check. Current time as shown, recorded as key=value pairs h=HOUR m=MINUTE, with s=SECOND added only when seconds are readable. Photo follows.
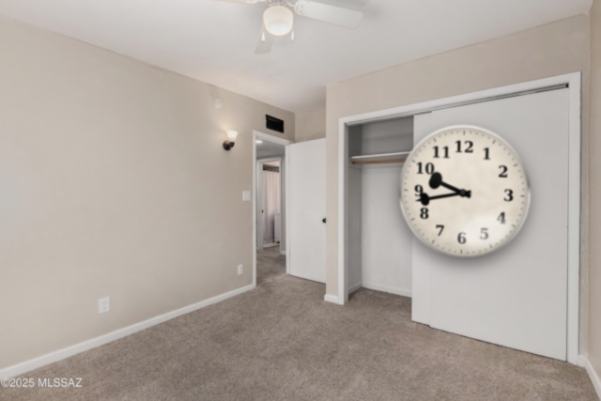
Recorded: h=9 m=43
